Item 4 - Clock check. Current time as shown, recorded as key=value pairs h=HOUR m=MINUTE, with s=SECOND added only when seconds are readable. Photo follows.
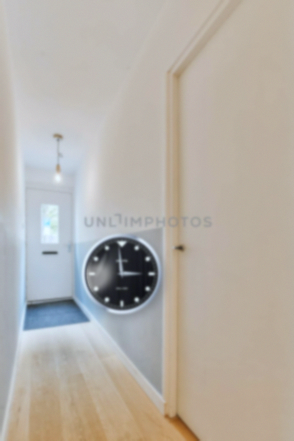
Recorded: h=2 m=59
